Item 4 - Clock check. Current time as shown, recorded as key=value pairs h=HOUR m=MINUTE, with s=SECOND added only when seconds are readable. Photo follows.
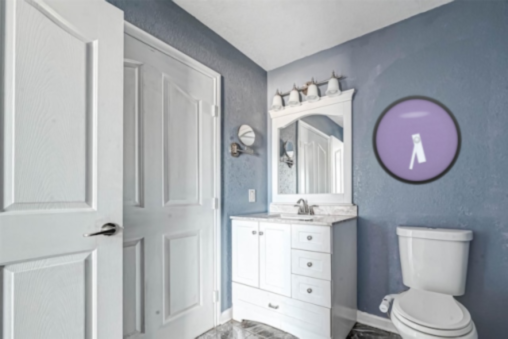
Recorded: h=5 m=32
